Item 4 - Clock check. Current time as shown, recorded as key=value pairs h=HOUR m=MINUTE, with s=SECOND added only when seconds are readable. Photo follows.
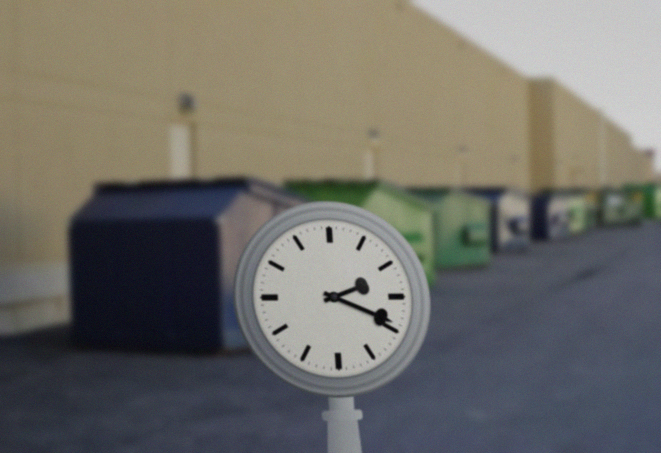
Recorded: h=2 m=19
